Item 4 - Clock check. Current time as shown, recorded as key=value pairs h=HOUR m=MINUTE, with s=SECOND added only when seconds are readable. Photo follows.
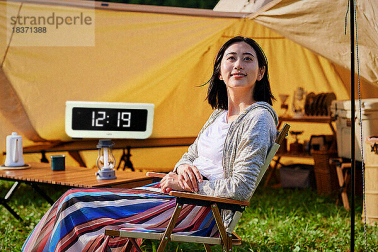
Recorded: h=12 m=19
